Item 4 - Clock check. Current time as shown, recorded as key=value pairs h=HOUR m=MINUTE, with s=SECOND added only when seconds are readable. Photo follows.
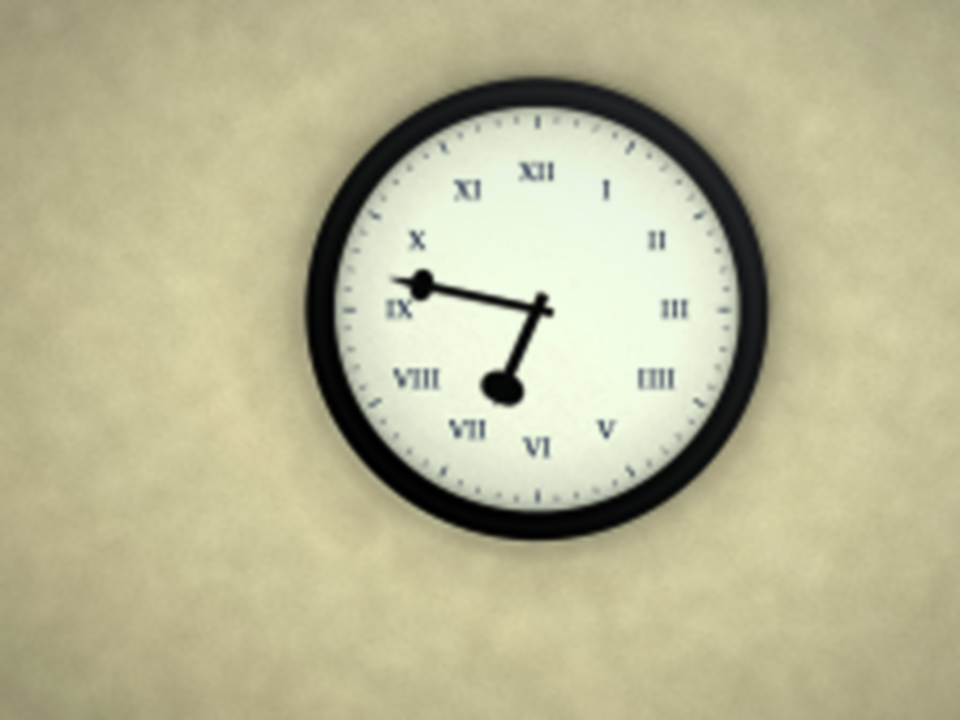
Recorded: h=6 m=47
